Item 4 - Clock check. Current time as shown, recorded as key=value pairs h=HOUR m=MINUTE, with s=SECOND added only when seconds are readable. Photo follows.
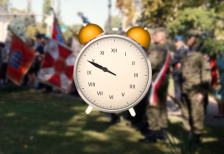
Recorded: h=9 m=49
